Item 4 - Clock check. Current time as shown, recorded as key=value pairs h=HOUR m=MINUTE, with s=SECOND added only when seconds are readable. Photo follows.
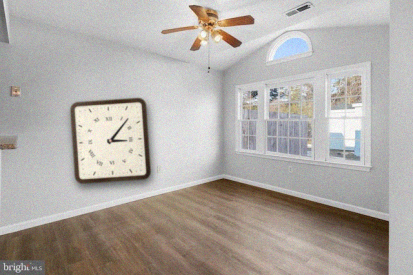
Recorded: h=3 m=7
